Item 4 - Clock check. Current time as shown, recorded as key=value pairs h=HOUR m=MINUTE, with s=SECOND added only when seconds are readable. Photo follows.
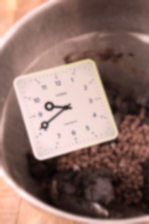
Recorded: h=9 m=41
